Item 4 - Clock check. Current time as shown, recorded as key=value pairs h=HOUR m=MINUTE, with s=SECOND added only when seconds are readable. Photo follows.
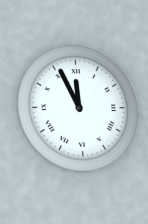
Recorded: h=11 m=56
